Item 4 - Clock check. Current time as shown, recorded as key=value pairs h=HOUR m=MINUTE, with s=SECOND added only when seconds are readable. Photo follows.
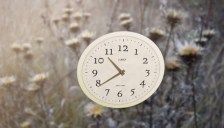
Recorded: h=10 m=39
